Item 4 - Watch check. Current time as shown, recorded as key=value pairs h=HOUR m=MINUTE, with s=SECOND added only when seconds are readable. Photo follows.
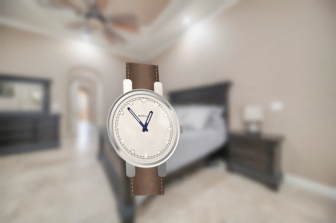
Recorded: h=12 m=53
